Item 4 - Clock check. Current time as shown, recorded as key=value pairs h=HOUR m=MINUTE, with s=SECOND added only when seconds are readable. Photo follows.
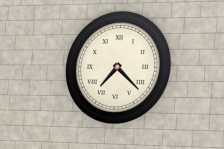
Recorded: h=7 m=22
